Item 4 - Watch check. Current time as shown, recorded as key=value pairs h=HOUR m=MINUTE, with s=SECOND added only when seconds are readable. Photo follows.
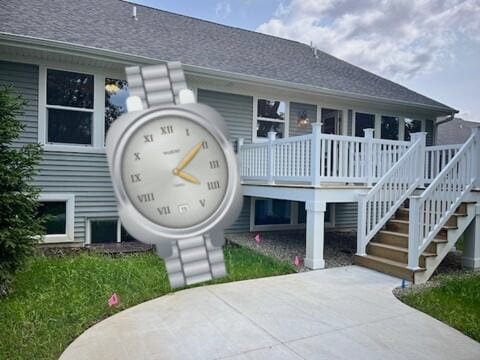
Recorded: h=4 m=9
